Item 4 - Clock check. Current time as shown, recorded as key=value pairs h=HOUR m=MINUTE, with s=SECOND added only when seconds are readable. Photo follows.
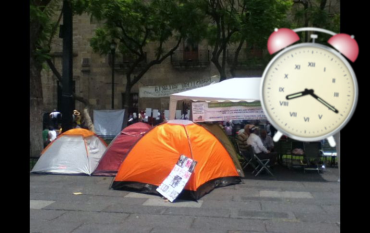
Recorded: h=8 m=20
